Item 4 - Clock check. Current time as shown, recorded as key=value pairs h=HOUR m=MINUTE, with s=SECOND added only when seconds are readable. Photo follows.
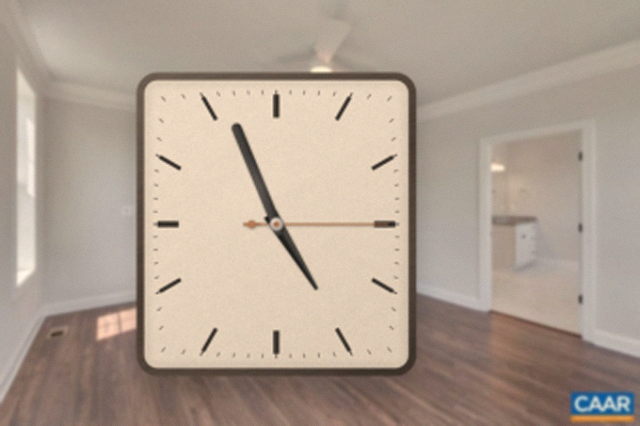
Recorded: h=4 m=56 s=15
